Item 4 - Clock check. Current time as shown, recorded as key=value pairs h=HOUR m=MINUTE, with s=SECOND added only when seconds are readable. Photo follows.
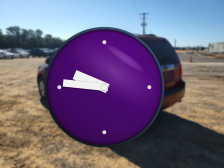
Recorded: h=9 m=46
